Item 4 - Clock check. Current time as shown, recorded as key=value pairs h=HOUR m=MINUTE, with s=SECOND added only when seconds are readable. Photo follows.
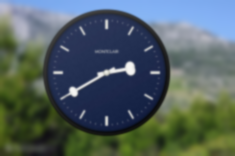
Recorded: h=2 m=40
